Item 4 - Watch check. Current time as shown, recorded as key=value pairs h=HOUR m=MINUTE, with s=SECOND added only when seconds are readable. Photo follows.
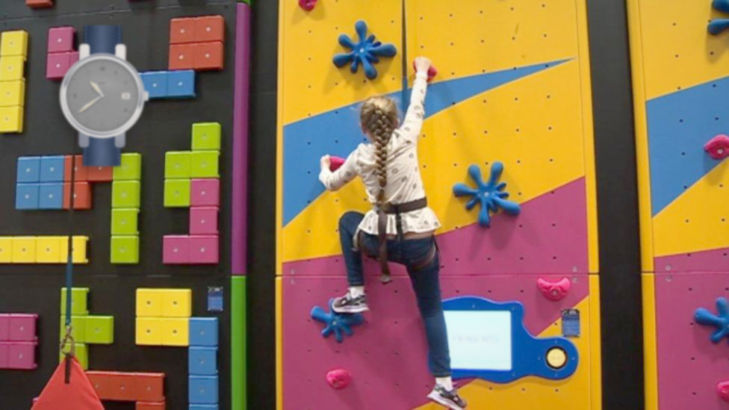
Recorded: h=10 m=39
